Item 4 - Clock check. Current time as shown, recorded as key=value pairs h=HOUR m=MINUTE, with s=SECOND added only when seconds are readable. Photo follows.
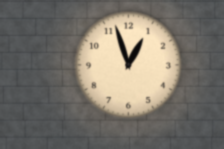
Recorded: h=12 m=57
